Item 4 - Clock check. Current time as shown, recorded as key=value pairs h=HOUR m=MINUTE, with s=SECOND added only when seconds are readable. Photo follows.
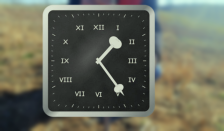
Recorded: h=1 m=24
